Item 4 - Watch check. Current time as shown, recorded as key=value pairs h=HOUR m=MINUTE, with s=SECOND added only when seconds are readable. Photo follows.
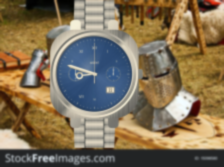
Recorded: h=8 m=48
